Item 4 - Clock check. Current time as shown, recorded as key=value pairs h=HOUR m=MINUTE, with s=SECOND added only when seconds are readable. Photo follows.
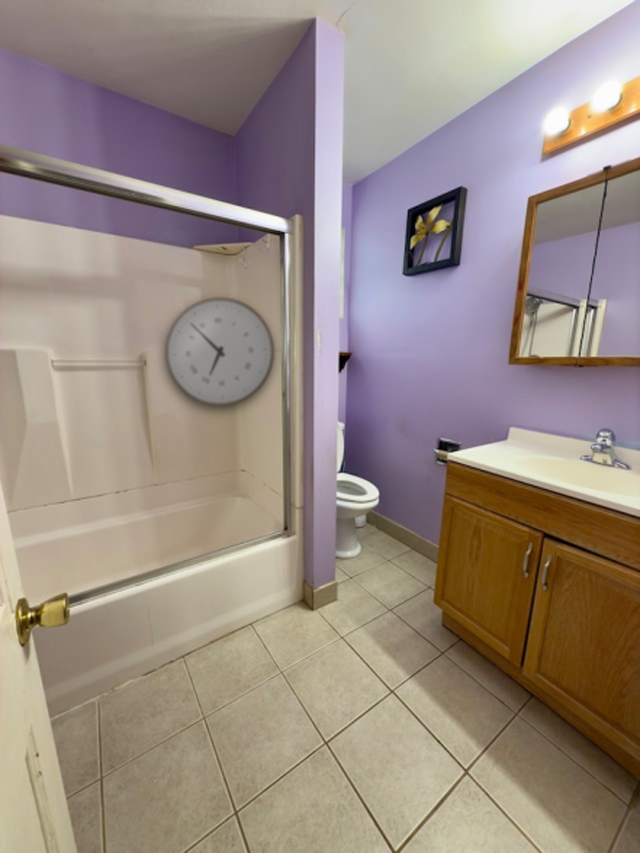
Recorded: h=6 m=53
